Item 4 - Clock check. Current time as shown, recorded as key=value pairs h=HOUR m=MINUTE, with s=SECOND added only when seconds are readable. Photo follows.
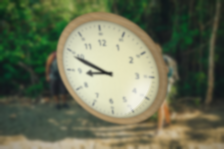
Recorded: h=8 m=49
